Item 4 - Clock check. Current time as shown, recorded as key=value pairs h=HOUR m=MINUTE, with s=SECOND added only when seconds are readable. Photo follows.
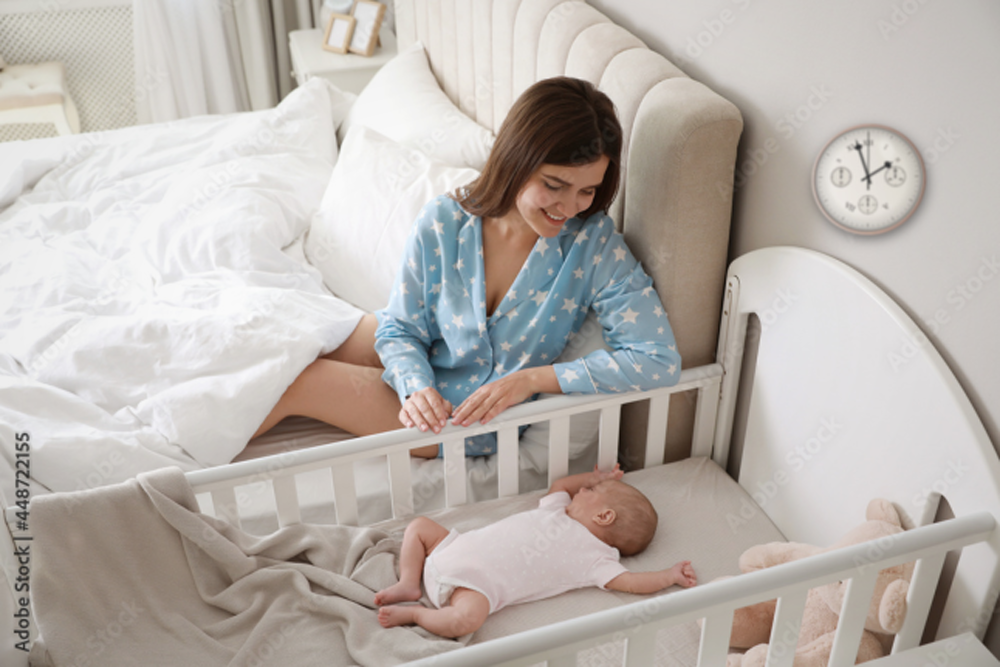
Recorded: h=1 m=57
